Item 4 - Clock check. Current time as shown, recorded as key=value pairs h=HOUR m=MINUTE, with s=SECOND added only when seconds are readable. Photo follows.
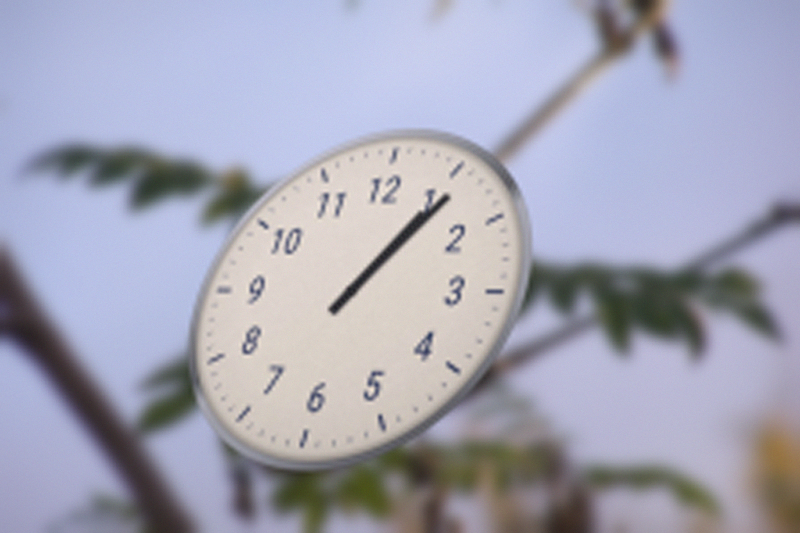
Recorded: h=1 m=6
